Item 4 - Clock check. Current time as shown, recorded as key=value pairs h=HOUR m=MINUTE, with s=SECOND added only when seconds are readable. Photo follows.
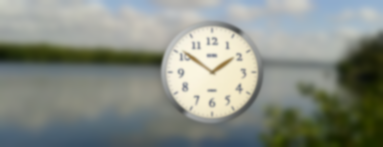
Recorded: h=1 m=51
